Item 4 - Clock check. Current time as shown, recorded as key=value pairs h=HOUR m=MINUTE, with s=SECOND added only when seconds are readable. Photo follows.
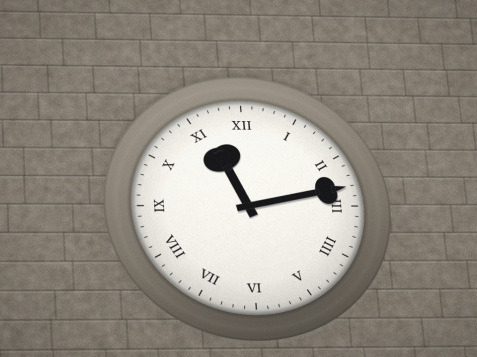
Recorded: h=11 m=13
